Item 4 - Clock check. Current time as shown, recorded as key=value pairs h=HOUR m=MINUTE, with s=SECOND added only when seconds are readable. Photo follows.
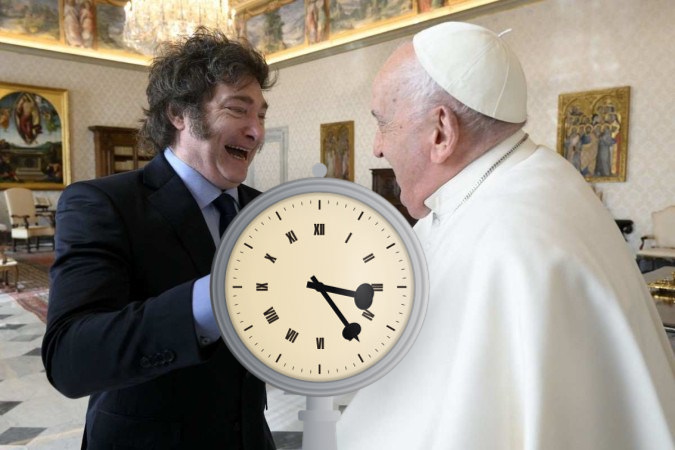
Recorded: h=3 m=24
